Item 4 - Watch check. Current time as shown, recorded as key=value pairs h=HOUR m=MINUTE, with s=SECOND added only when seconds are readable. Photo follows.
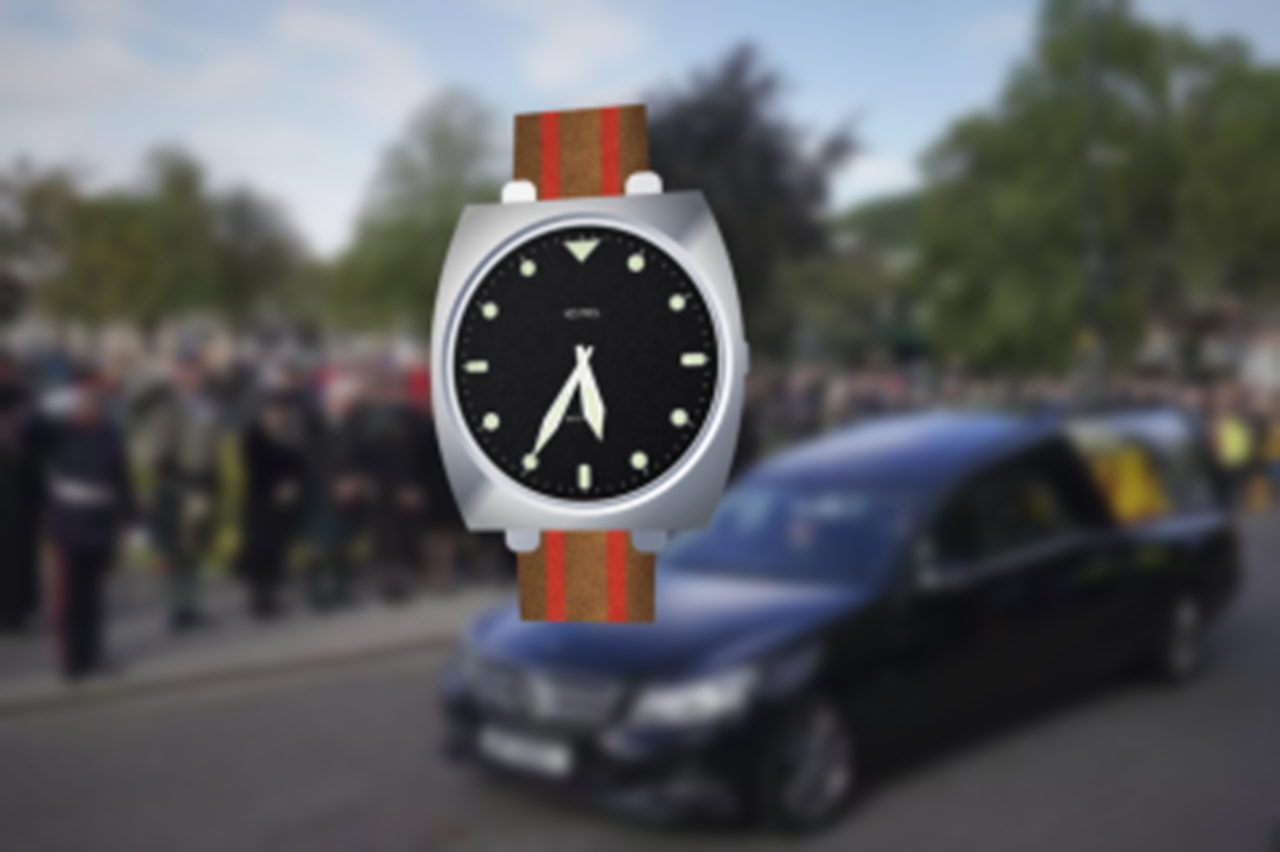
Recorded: h=5 m=35
